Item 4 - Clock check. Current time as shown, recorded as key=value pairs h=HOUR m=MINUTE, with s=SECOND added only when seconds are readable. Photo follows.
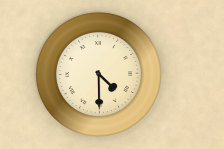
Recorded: h=4 m=30
